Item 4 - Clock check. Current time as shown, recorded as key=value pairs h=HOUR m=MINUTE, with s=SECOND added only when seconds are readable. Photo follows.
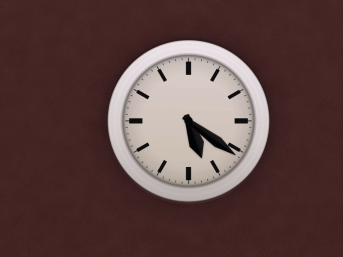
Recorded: h=5 m=21
